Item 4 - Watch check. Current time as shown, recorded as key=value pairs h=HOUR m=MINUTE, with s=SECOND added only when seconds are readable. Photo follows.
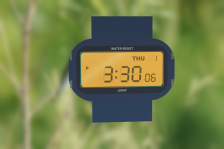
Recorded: h=3 m=30 s=6
